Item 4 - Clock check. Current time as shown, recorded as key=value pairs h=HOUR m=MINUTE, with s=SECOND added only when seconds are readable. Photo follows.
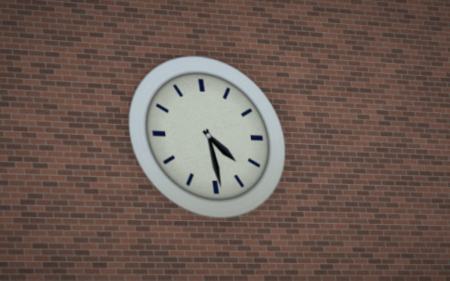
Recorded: h=4 m=29
